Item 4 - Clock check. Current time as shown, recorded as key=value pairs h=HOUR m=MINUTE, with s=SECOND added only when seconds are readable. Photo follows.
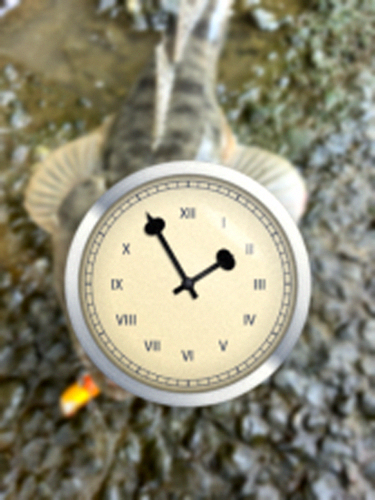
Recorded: h=1 m=55
